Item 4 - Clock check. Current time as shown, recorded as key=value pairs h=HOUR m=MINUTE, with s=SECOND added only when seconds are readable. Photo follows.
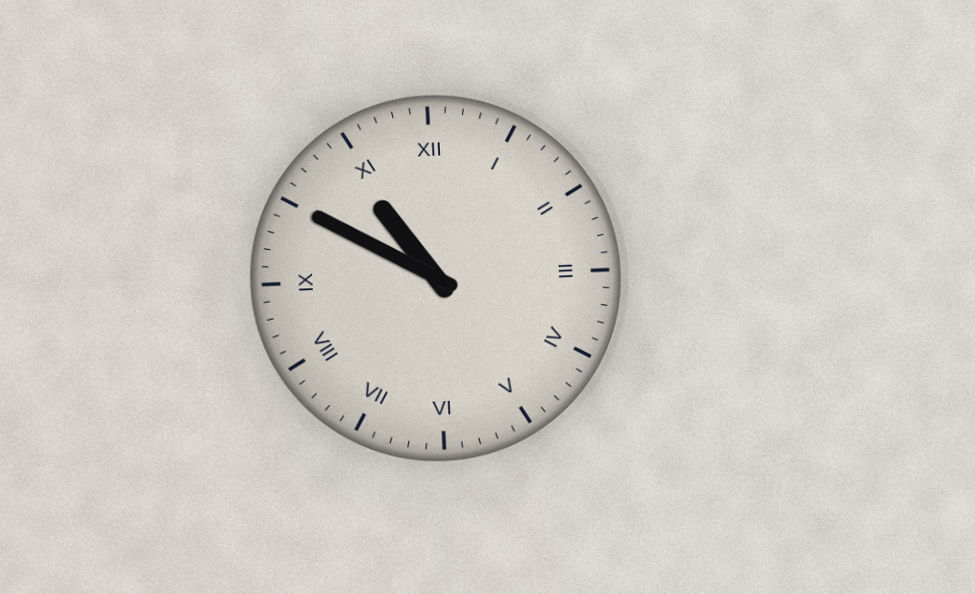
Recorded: h=10 m=50
